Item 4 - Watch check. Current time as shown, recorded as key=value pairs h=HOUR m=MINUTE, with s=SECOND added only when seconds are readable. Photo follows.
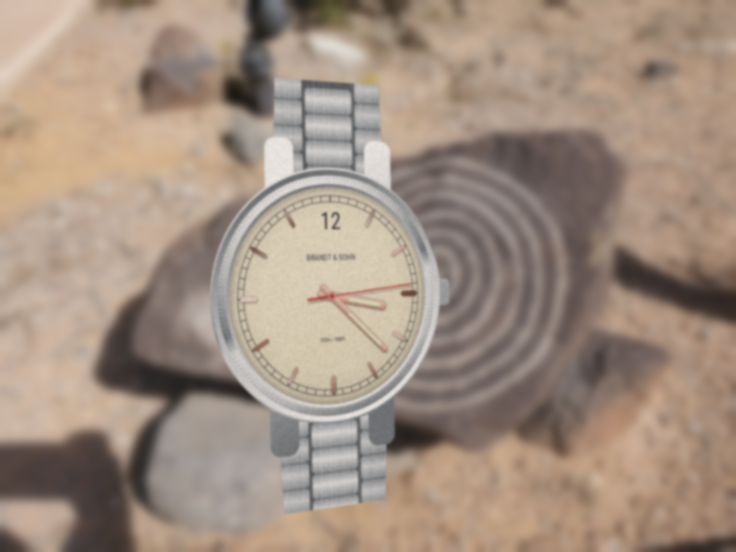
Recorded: h=3 m=22 s=14
